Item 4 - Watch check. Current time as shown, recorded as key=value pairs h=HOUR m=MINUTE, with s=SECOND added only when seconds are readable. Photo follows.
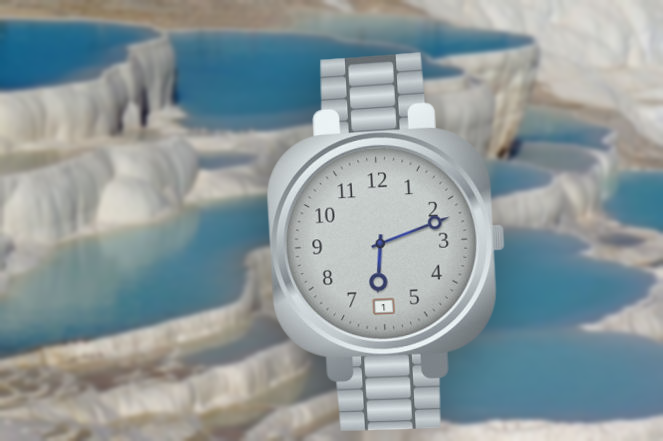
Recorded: h=6 m=12
